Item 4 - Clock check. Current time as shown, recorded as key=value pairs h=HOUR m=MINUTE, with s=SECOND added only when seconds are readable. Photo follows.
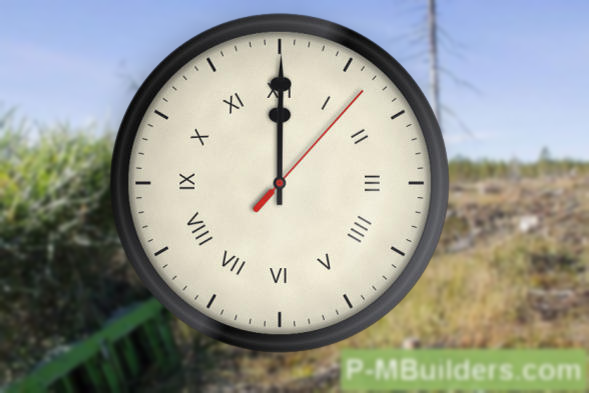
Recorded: h=12 m=0 s=7
